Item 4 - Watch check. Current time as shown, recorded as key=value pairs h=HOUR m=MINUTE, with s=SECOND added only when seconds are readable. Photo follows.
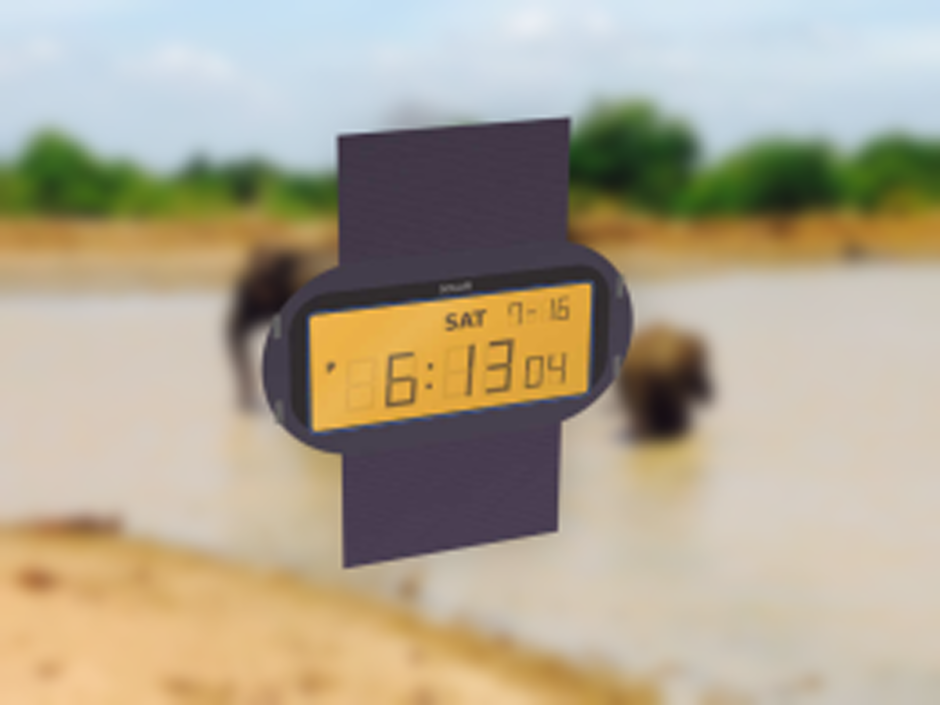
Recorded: h=6 m=13 s=4
